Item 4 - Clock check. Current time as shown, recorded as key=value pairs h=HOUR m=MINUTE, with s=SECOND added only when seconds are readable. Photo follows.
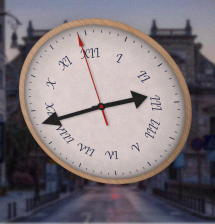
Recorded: h=2 m=42 s=59
